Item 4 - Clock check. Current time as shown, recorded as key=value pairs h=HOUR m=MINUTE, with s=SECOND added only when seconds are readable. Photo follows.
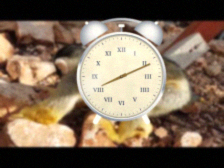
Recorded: h=8 m=11
